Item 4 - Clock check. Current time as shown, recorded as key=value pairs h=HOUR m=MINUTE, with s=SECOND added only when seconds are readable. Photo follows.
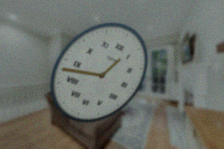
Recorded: h=12 m=43
